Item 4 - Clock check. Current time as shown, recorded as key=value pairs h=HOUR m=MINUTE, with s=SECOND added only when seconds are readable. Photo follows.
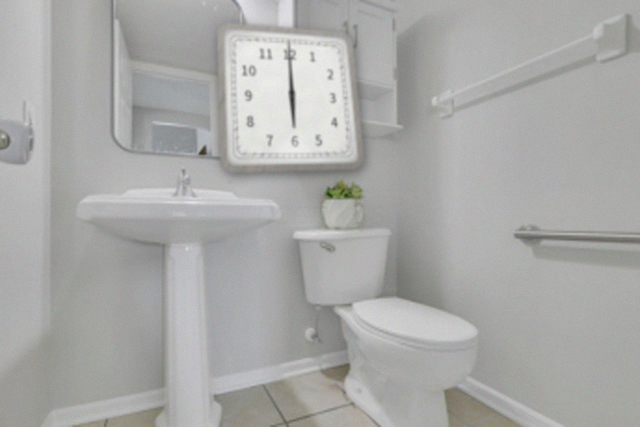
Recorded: h=6 m=0
